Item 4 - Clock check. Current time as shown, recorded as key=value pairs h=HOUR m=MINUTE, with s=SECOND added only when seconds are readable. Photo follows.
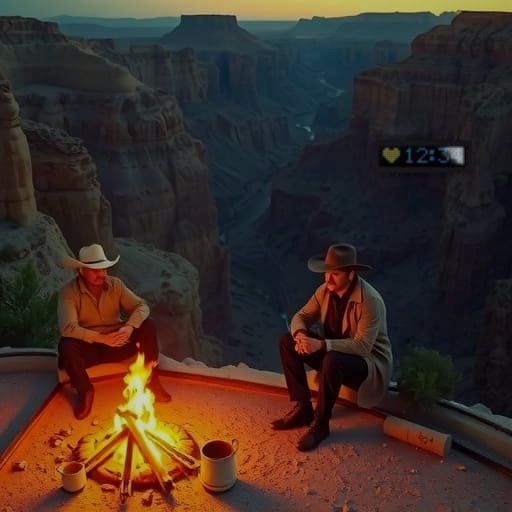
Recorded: h=12 m=34
